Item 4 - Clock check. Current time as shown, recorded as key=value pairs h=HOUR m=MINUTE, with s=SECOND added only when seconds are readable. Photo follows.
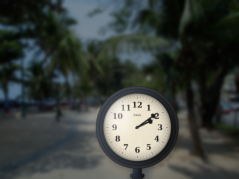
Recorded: h=2 m=9
